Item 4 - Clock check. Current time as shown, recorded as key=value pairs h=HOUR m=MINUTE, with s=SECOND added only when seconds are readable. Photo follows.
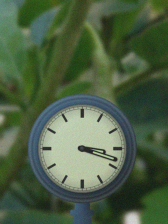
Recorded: h=3 m=18
